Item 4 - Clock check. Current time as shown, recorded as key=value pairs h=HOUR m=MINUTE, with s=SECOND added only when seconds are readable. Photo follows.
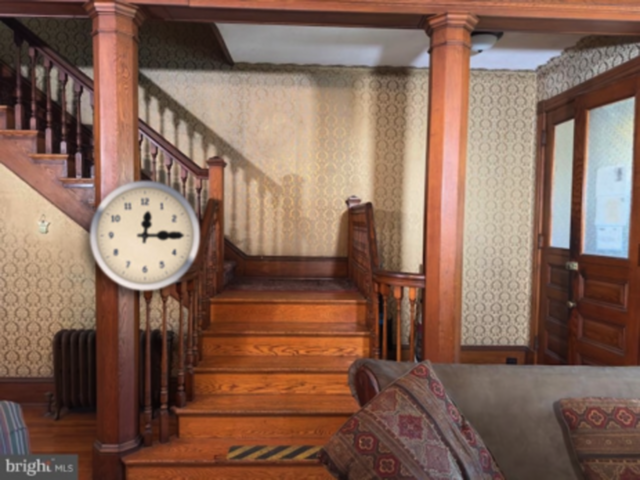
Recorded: h=12 m=15
